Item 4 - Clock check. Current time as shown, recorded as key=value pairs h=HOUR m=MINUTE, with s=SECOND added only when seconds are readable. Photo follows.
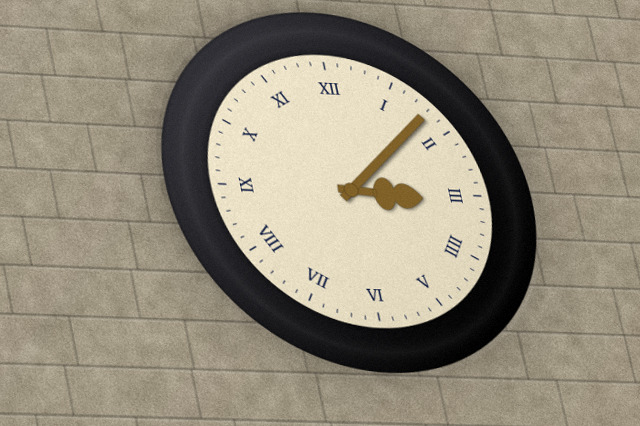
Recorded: h=3 m=8
